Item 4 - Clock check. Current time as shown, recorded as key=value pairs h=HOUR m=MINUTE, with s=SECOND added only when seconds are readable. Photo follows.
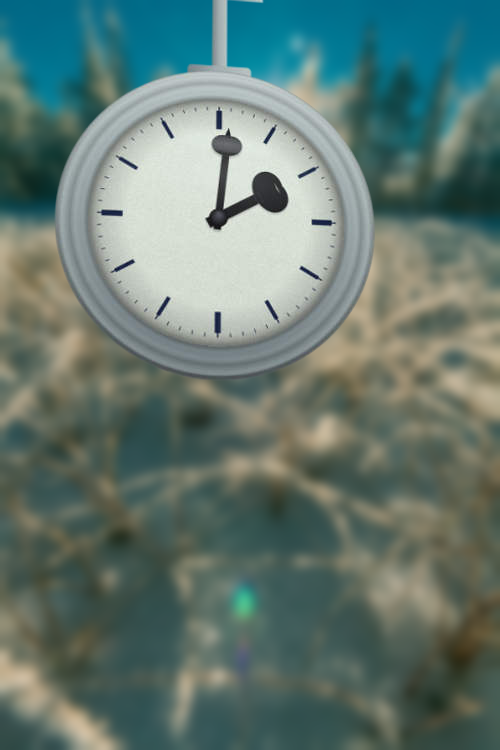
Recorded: h=2 m=1
